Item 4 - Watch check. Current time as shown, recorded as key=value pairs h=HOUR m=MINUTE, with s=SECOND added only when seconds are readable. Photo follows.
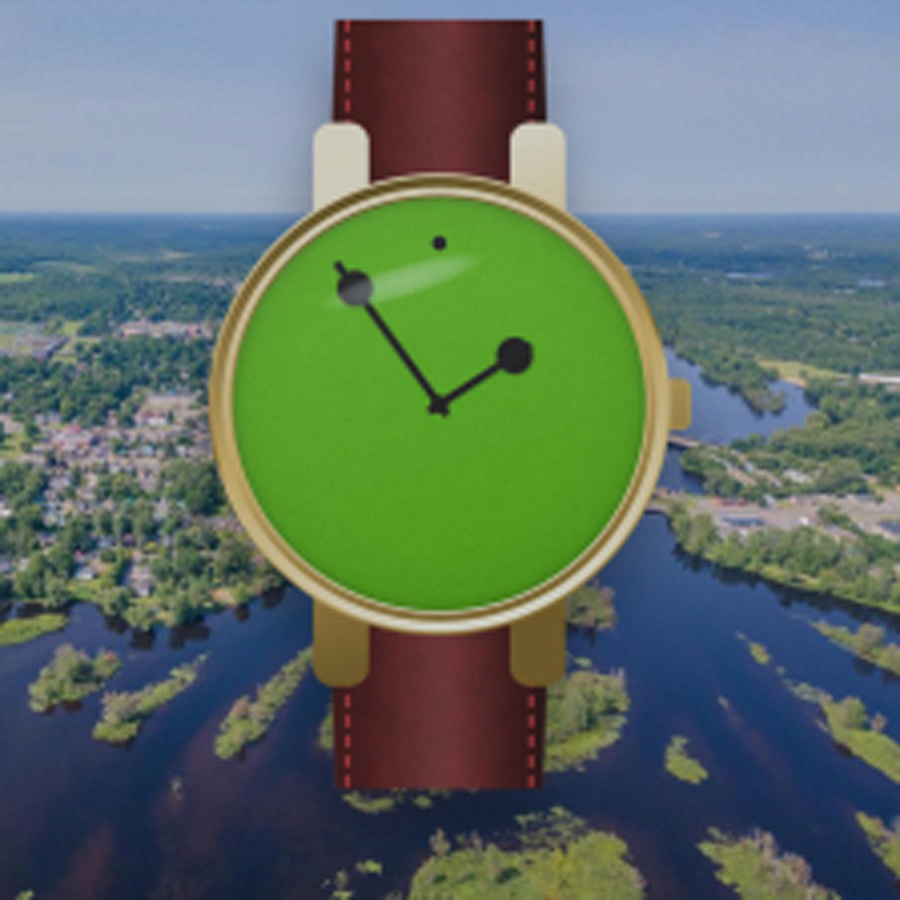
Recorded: h=1 m=54
